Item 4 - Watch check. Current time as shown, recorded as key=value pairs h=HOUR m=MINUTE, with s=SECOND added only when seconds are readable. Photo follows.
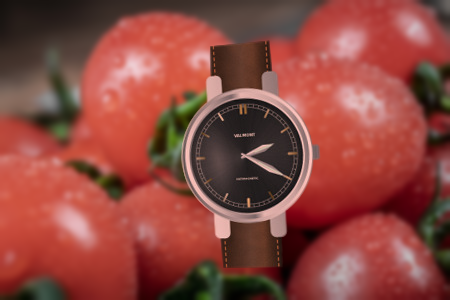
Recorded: h=2 m=20
